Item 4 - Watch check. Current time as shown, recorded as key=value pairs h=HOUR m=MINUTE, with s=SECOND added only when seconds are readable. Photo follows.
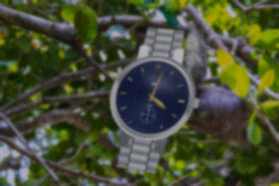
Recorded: h=4 m=2
